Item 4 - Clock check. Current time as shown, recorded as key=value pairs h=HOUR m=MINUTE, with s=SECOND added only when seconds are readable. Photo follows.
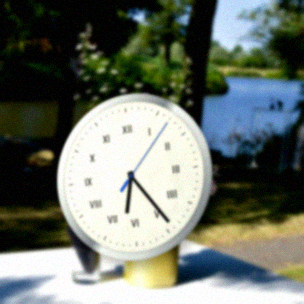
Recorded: h=6 m=24 s=7
